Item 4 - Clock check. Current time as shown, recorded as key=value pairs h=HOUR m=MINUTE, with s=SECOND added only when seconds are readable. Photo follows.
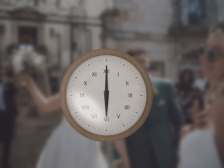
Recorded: h=6 m=0
